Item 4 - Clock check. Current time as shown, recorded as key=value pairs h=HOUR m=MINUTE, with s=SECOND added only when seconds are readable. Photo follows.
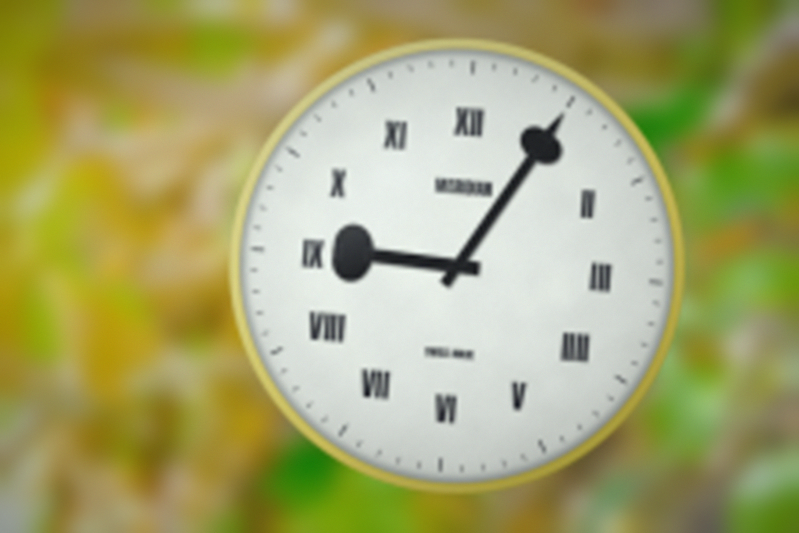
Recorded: h=9 m=5
